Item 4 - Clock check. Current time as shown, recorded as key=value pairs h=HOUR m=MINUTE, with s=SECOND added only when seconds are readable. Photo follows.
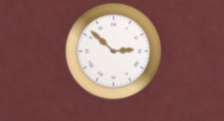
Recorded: h=2 m=52
